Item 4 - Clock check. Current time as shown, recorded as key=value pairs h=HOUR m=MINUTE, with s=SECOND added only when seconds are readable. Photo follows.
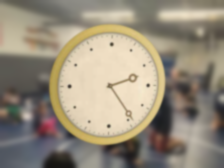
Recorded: h=2 m=24
